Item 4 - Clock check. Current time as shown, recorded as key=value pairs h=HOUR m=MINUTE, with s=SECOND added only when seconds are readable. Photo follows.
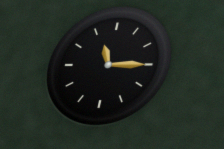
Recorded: h=11 m=15
